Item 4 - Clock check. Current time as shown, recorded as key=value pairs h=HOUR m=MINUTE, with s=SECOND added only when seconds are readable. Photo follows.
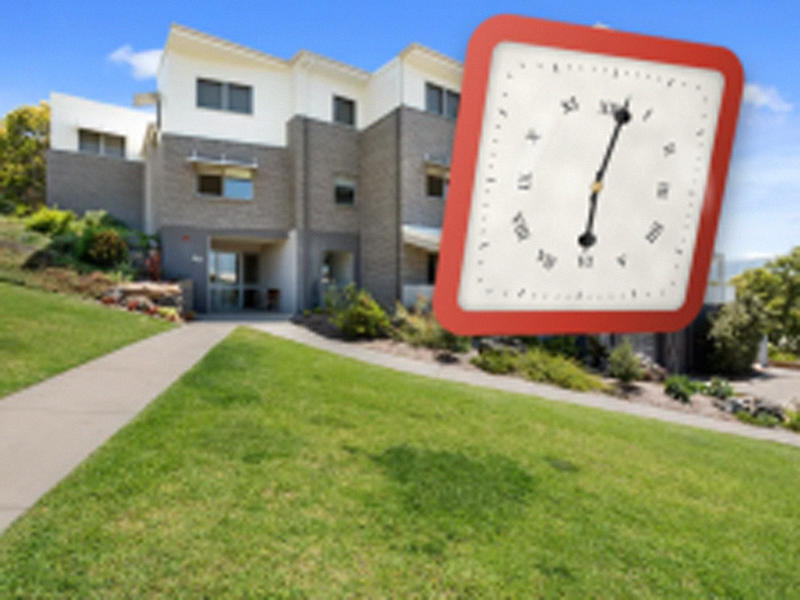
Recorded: h=6 m=2
